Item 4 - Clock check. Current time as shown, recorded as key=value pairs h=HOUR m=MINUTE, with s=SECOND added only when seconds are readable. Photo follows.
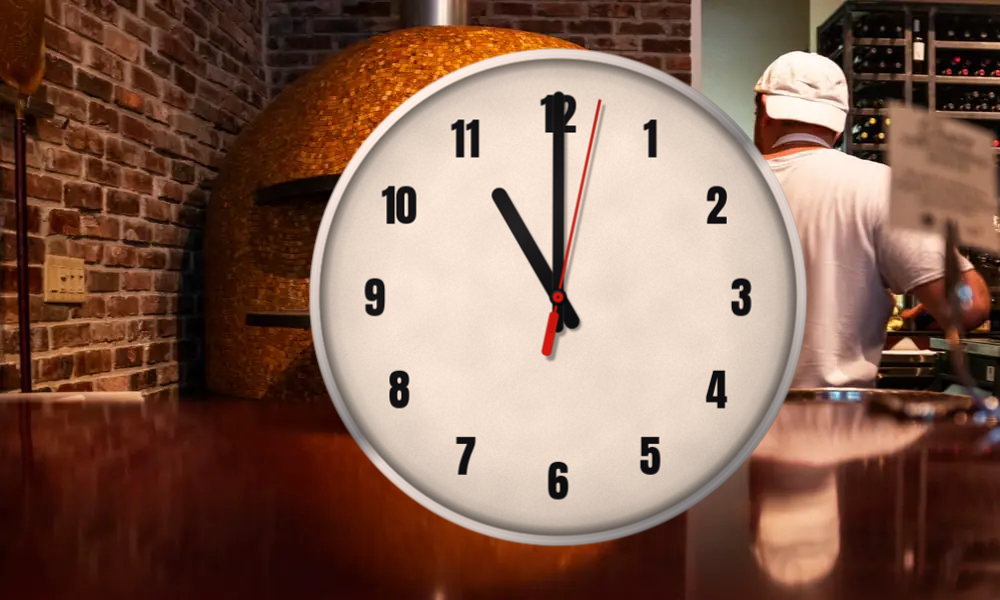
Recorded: h=11 m=0 s=2
